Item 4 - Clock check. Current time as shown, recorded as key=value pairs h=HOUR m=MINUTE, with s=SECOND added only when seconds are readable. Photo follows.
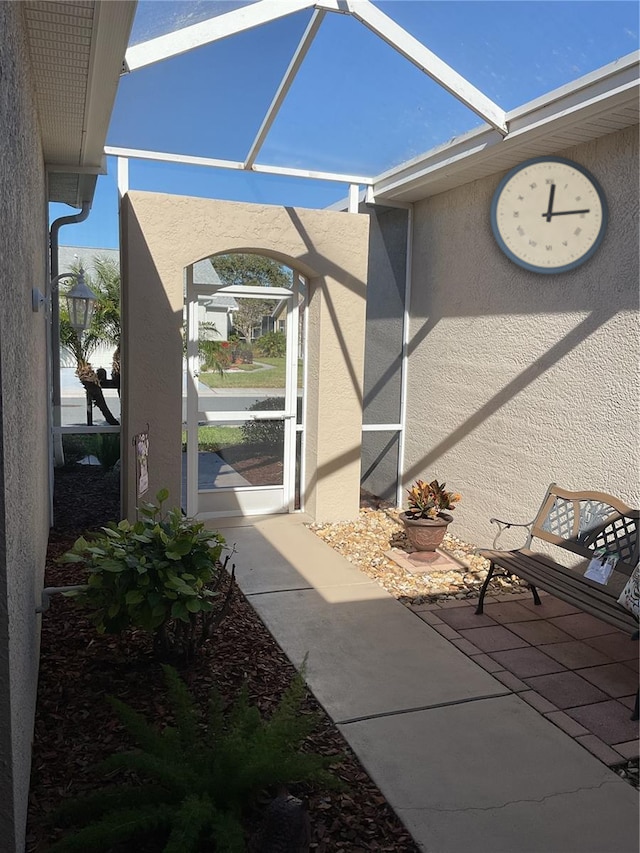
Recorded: h=12 m=14
